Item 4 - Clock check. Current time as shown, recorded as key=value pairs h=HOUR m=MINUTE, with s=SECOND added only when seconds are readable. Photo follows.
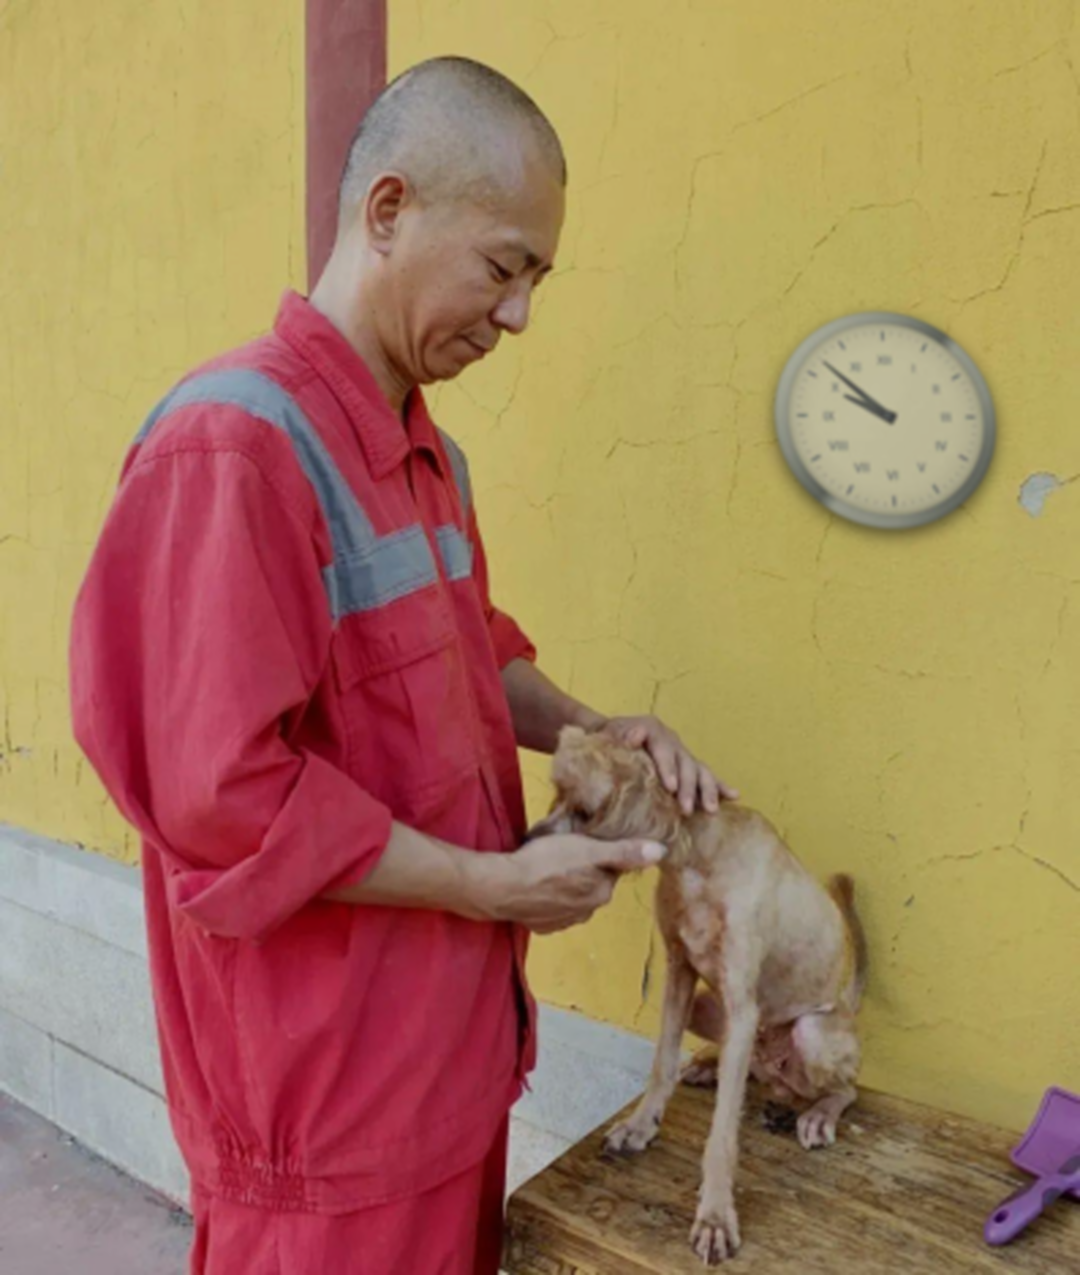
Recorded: h=9 m=52
